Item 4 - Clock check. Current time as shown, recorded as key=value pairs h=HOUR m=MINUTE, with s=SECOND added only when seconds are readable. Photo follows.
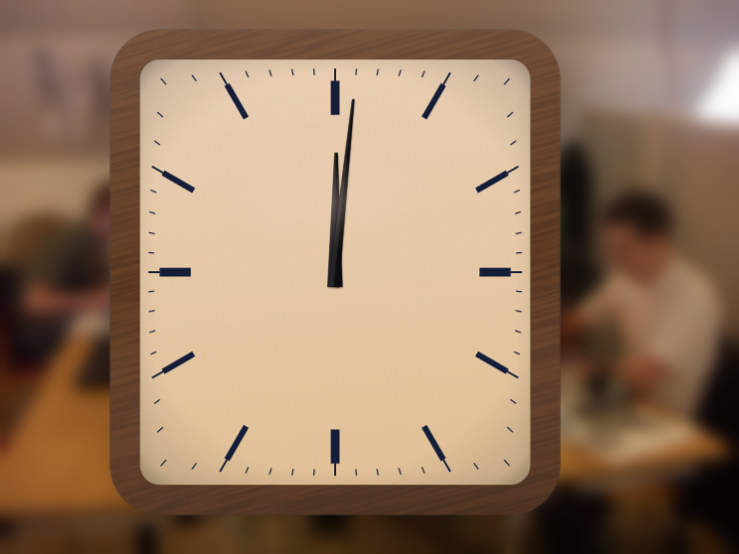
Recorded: h=12 m=1
